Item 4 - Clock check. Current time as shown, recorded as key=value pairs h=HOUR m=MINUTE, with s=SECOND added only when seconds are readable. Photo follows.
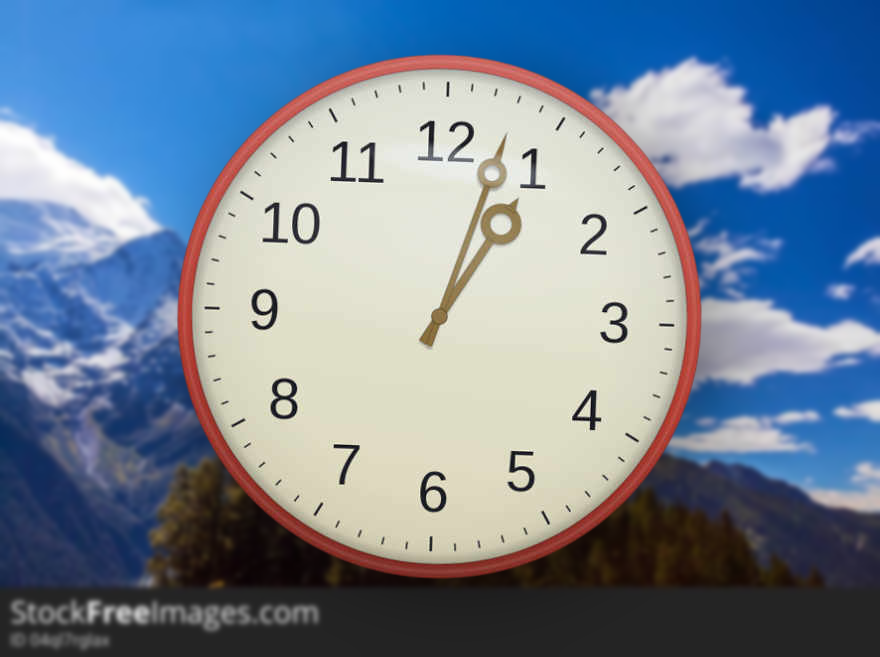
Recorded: h=1 m=3
